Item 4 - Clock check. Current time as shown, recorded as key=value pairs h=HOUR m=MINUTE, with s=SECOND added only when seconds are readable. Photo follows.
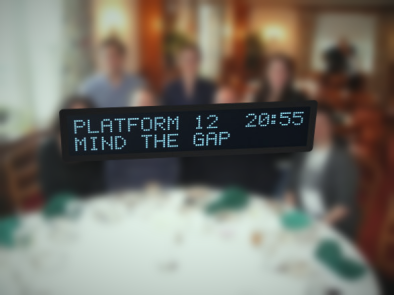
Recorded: h=20 m=55
